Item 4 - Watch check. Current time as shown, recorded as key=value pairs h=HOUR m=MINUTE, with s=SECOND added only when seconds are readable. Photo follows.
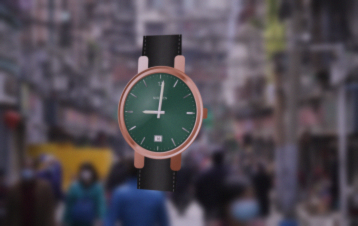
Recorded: h=9 m=1
